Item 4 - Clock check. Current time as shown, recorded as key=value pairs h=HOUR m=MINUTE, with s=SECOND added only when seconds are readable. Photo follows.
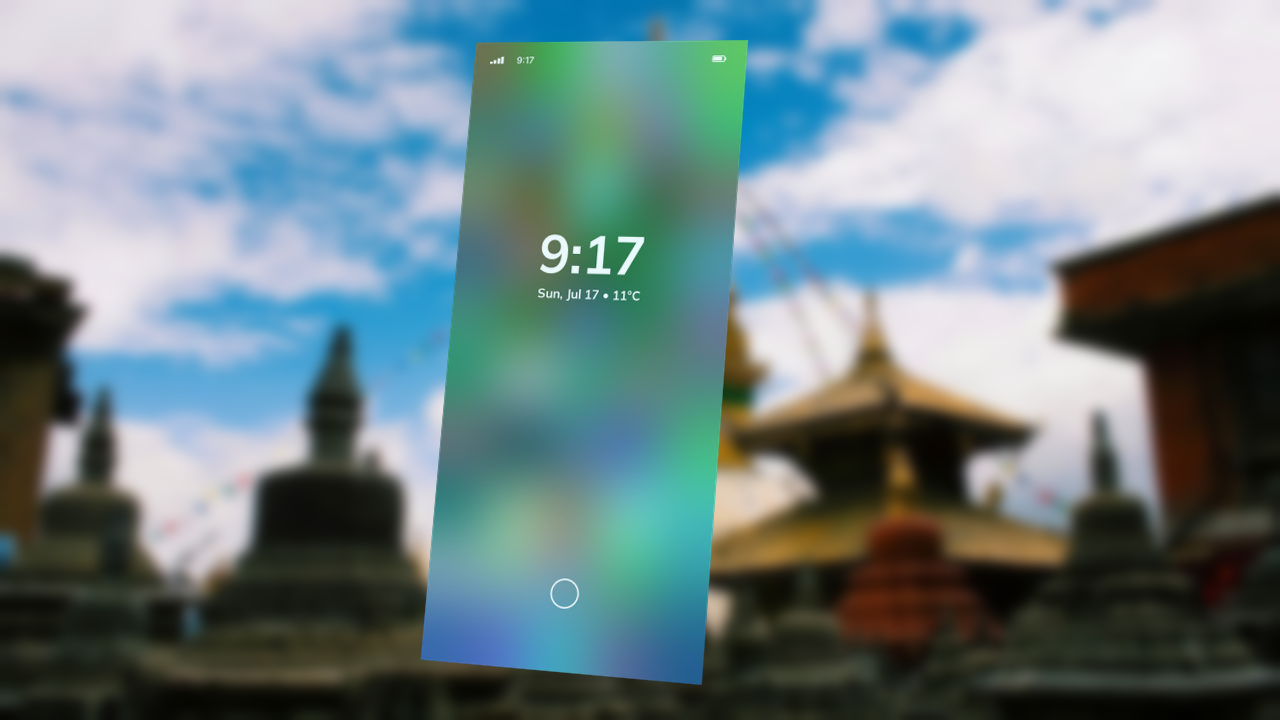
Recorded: h=9 m=17
